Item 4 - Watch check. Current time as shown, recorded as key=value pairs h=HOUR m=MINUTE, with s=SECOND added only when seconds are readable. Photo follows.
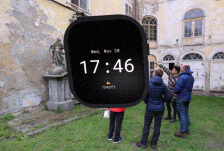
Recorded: h=17 m=46
